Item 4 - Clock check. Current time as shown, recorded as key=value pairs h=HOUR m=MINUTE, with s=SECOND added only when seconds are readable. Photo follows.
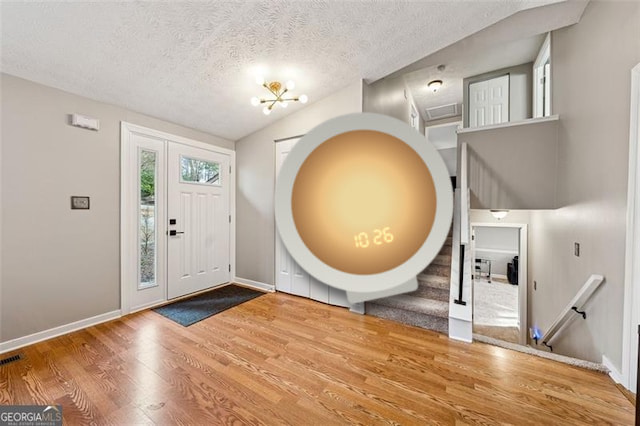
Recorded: h=10 m=26
